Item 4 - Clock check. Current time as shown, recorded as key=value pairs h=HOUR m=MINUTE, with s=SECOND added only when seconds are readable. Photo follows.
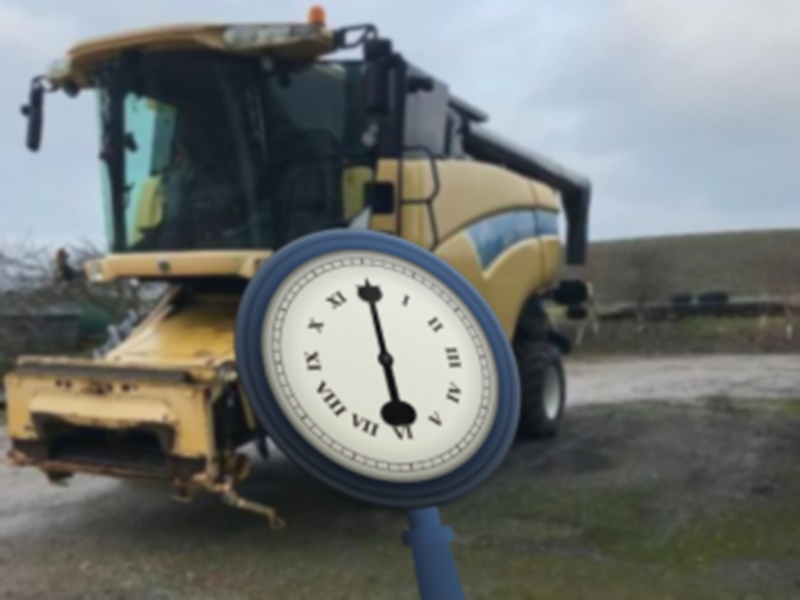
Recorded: h=6 m=0
